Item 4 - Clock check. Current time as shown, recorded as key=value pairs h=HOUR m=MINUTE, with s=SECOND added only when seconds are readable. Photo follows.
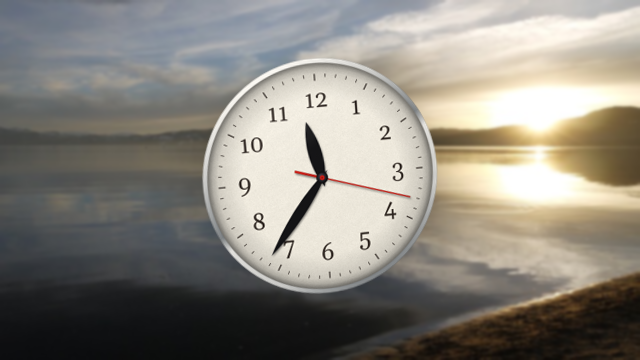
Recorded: h=11 m=36 s=18
